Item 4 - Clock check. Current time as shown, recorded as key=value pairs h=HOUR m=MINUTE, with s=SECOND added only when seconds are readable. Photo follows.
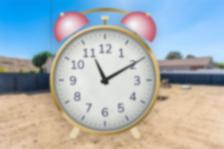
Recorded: h=11 m=10
